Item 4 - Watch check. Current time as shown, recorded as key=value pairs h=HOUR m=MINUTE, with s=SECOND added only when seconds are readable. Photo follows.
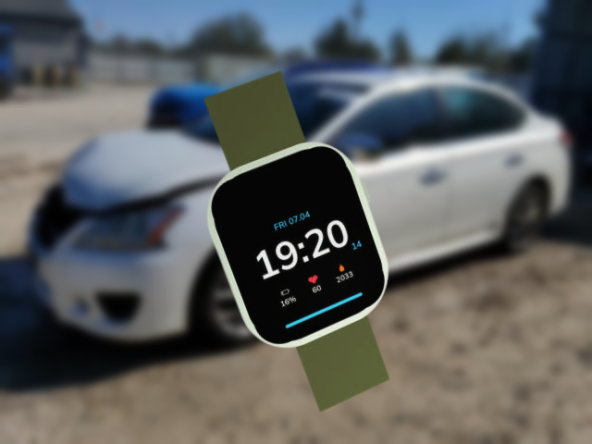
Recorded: h=19 m=20 s=14
